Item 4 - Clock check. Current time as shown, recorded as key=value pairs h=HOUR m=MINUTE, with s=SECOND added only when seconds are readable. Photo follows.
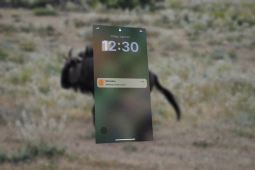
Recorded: h=12 m=30
